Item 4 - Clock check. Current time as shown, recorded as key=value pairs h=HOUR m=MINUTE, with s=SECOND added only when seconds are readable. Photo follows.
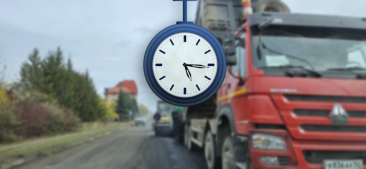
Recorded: h=5 m=16
